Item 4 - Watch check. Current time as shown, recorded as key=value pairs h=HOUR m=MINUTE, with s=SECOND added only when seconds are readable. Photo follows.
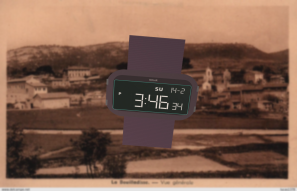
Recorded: h=3 m=46 s=34
